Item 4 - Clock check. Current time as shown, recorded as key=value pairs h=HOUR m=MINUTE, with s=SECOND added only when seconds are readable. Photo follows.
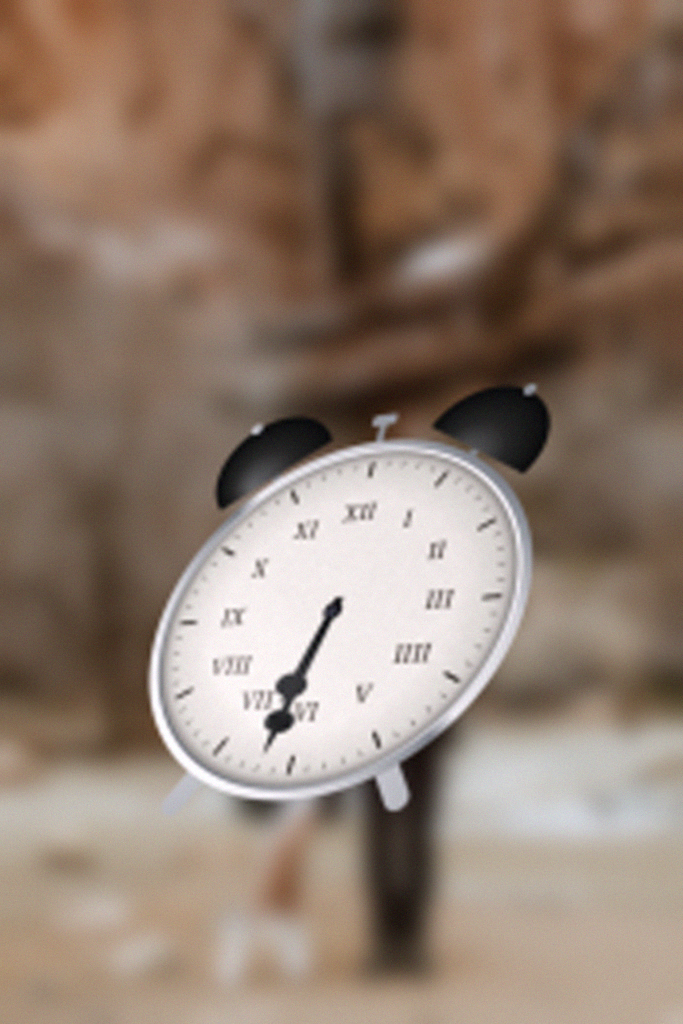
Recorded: h=6 m=32
